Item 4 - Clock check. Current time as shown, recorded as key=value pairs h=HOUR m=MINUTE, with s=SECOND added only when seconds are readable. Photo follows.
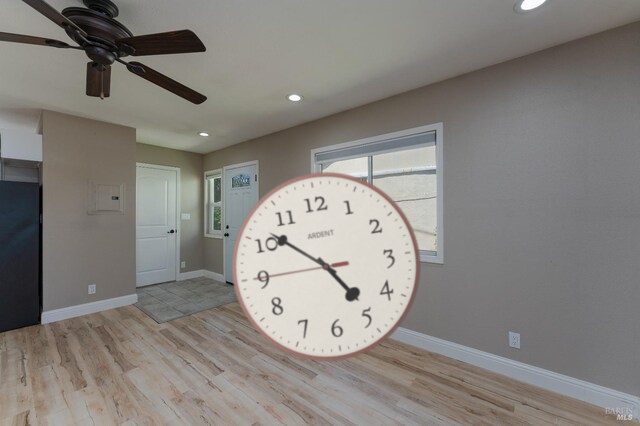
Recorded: h=4 m=51 s=45
